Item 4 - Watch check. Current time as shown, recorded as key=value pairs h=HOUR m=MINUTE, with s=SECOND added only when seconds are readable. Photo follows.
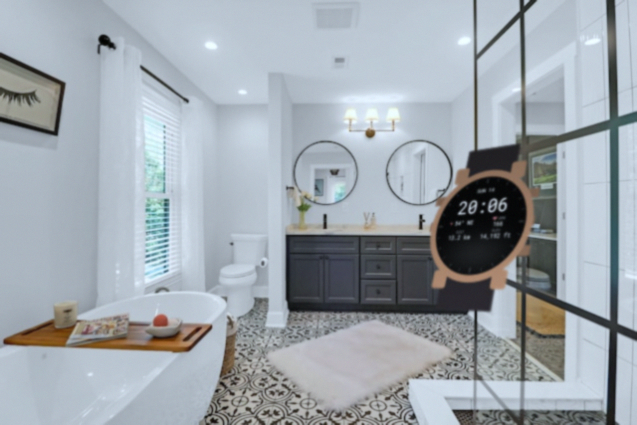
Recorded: h=20 m=6
